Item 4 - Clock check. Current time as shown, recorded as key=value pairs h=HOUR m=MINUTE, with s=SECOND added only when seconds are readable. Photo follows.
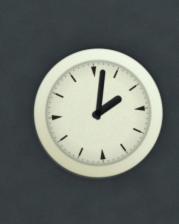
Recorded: h=2 m=2
